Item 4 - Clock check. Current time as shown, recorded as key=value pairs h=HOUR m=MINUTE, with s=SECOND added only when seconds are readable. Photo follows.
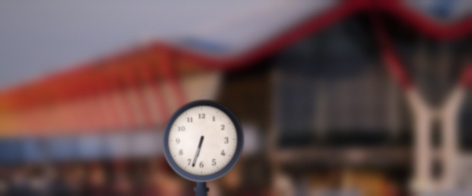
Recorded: h=6 m=33
